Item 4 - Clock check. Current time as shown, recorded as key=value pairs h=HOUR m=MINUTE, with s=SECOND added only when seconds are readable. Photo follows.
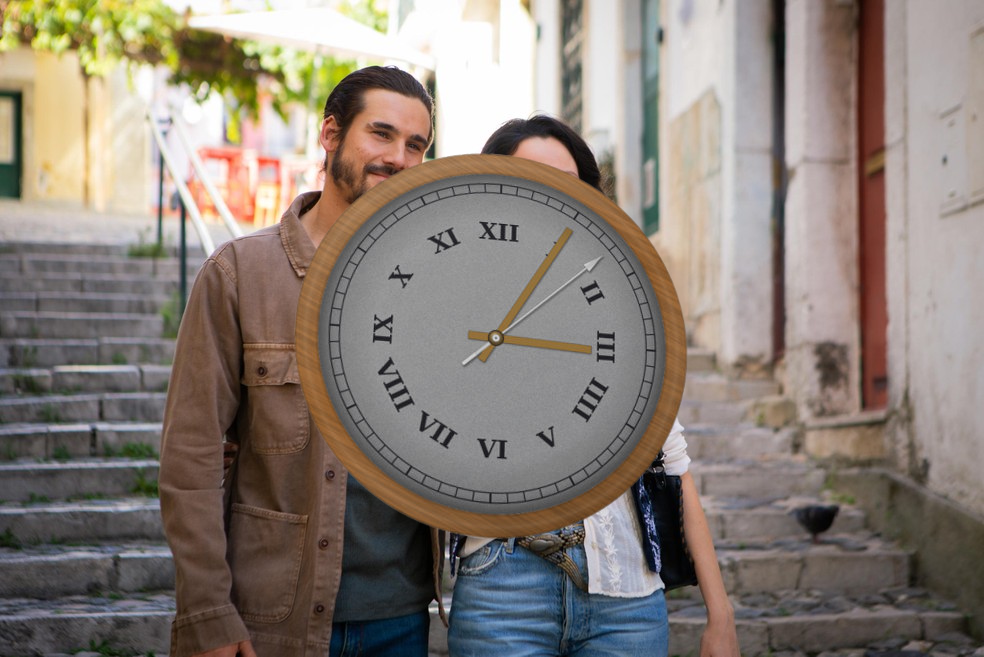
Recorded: h=3 m=5 s=8
